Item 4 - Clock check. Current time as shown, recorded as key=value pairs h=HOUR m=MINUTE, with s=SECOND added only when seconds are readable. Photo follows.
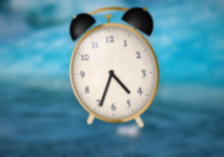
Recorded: h=4 m=34
